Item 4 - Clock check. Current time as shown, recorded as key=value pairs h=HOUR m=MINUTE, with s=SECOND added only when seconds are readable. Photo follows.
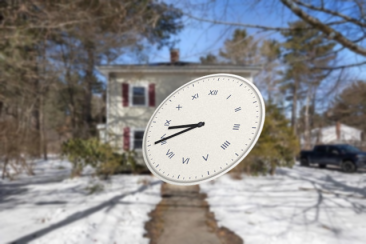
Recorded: h=8 m=40
